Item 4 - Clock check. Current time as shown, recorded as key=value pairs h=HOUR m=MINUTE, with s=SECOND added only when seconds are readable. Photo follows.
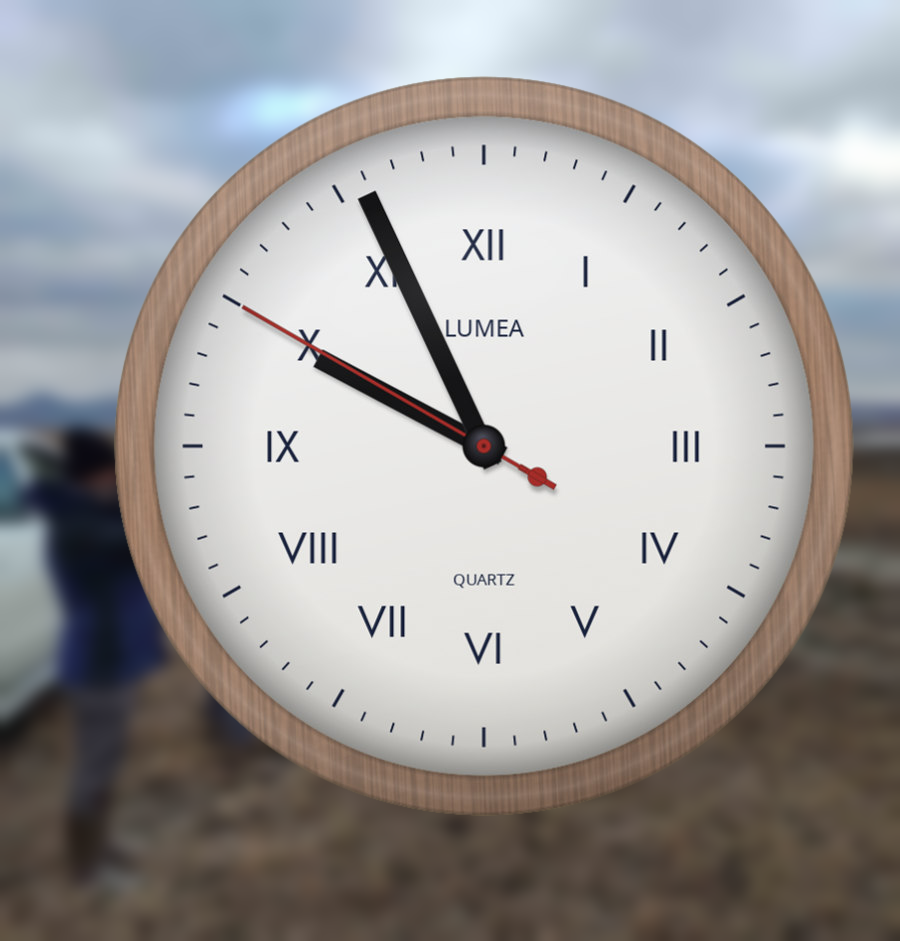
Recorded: h=9 m=55 s=50
